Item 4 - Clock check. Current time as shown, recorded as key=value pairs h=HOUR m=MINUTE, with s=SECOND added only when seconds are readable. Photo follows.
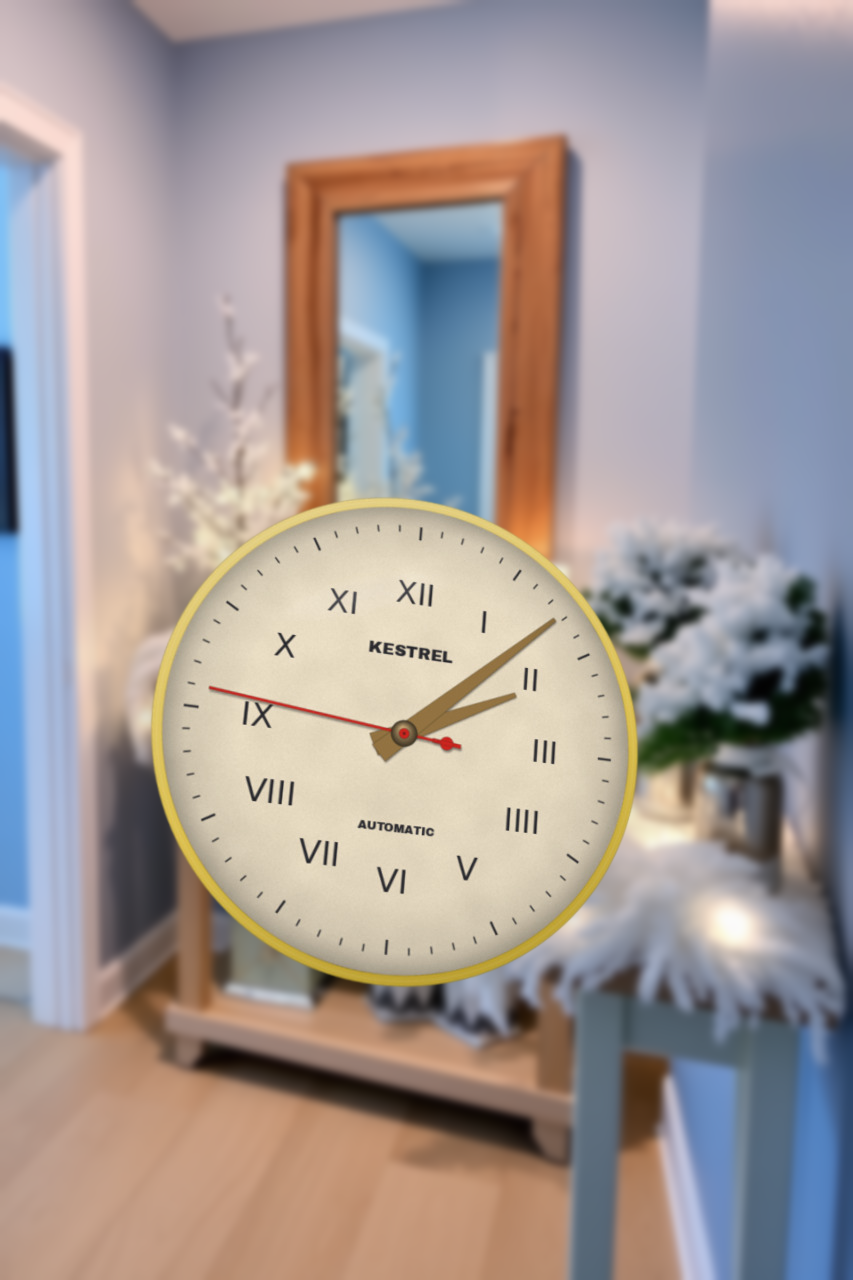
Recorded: h=2 m=7 s=46
